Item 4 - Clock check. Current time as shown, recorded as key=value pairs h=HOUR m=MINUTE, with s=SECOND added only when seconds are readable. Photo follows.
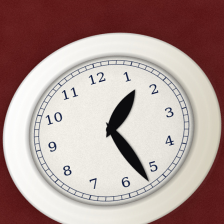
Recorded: h=1 m=27
